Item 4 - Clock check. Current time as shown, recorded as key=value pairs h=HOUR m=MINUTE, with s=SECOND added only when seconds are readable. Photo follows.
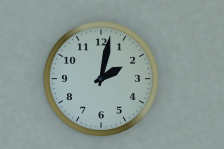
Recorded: h=2 m=2
